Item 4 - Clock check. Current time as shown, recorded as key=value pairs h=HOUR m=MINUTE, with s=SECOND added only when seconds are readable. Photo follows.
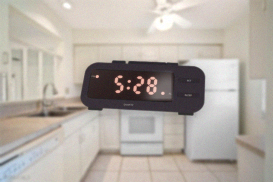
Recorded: h=5 m=28
